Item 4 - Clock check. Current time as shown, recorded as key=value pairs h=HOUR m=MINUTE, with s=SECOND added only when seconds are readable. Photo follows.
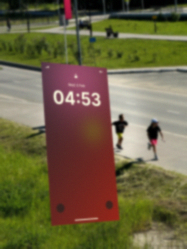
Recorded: h=4 m=53
